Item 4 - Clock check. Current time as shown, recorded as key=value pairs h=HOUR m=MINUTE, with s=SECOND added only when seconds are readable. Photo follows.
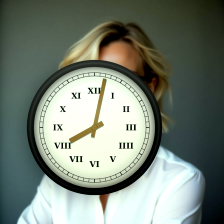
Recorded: h=8 m=2
